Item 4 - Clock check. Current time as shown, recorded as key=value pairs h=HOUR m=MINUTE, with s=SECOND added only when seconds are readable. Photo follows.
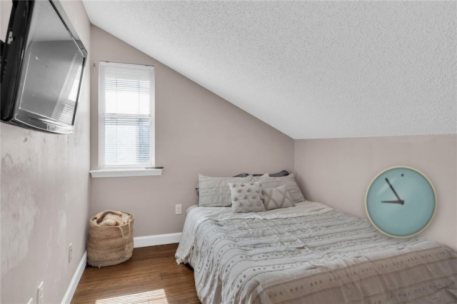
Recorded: h=8 m=54
